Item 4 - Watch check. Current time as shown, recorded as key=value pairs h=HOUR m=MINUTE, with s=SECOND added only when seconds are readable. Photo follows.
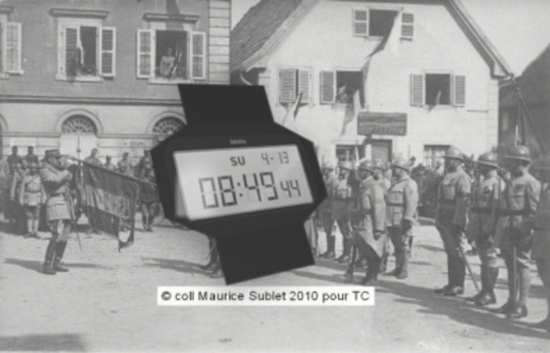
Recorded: h=8 m=49 s=44
